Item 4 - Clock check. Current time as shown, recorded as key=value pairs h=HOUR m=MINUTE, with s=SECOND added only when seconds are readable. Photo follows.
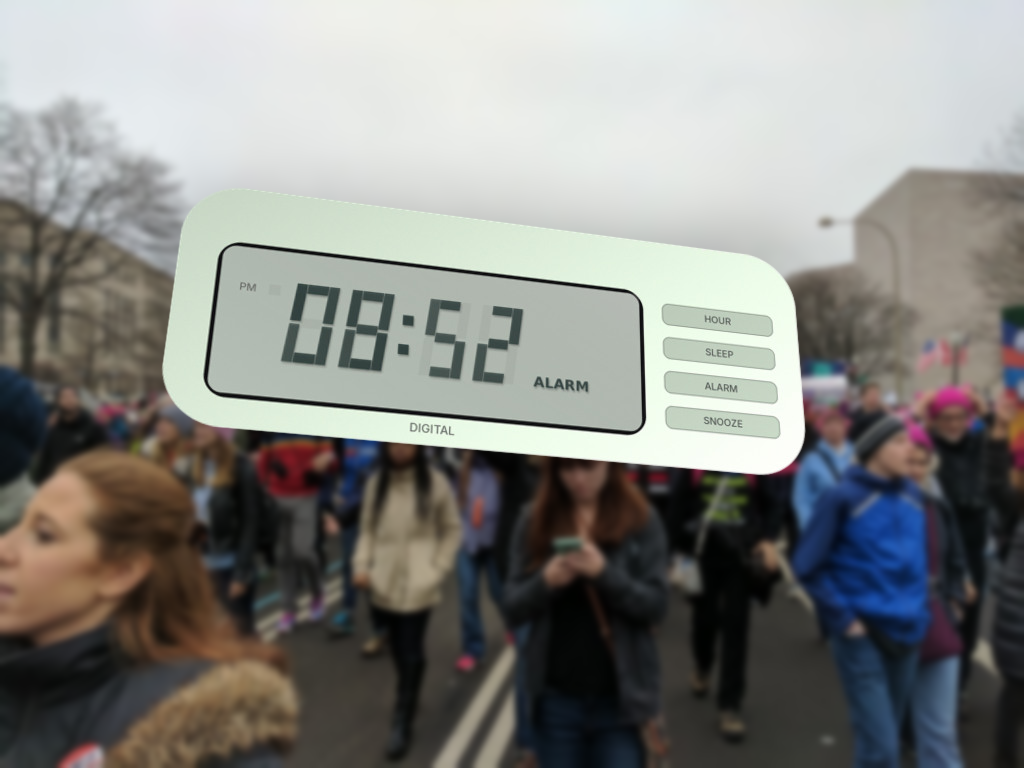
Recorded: h=8 m=52
